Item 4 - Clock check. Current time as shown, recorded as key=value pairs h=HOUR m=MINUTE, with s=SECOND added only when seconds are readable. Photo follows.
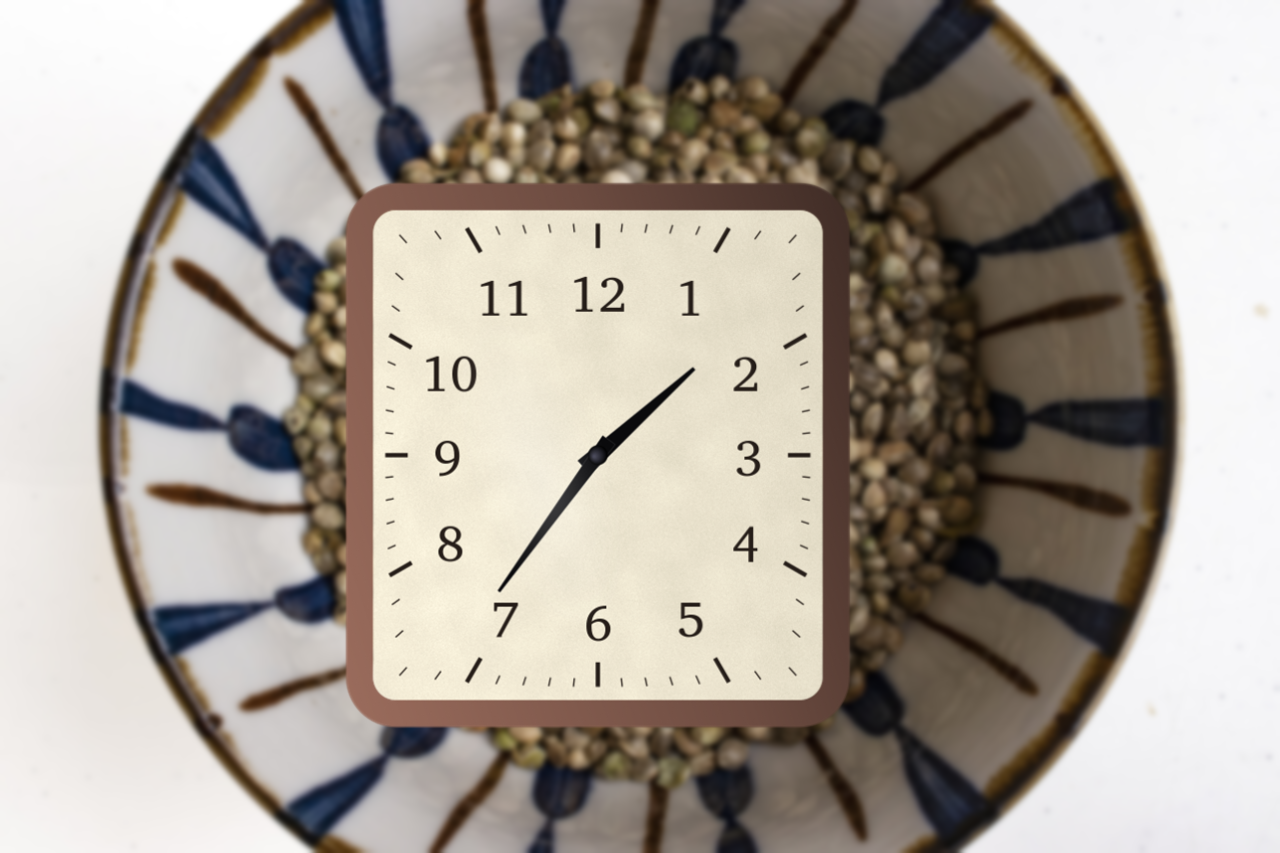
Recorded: h=1 m=36
